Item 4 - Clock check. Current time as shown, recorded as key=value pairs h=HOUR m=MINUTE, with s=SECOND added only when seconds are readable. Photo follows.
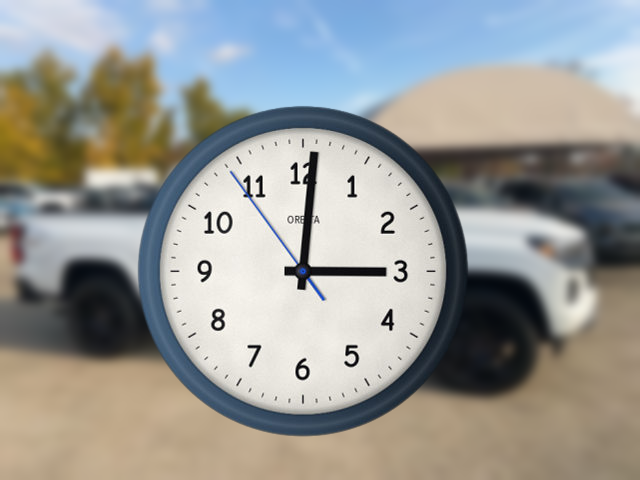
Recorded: h=3 m=0 s=54
